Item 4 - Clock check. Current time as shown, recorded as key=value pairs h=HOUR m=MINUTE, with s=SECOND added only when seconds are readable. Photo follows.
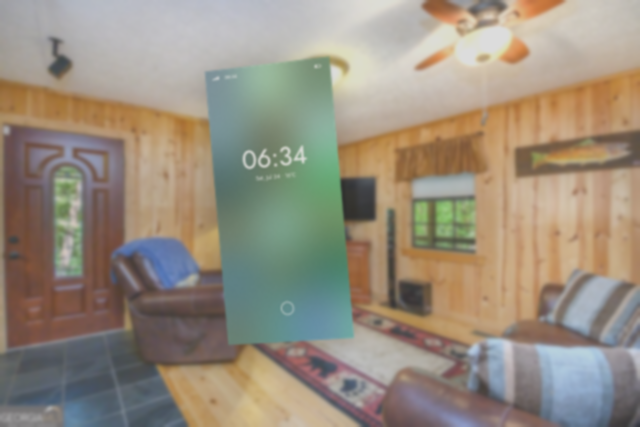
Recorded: h=6 m=34
